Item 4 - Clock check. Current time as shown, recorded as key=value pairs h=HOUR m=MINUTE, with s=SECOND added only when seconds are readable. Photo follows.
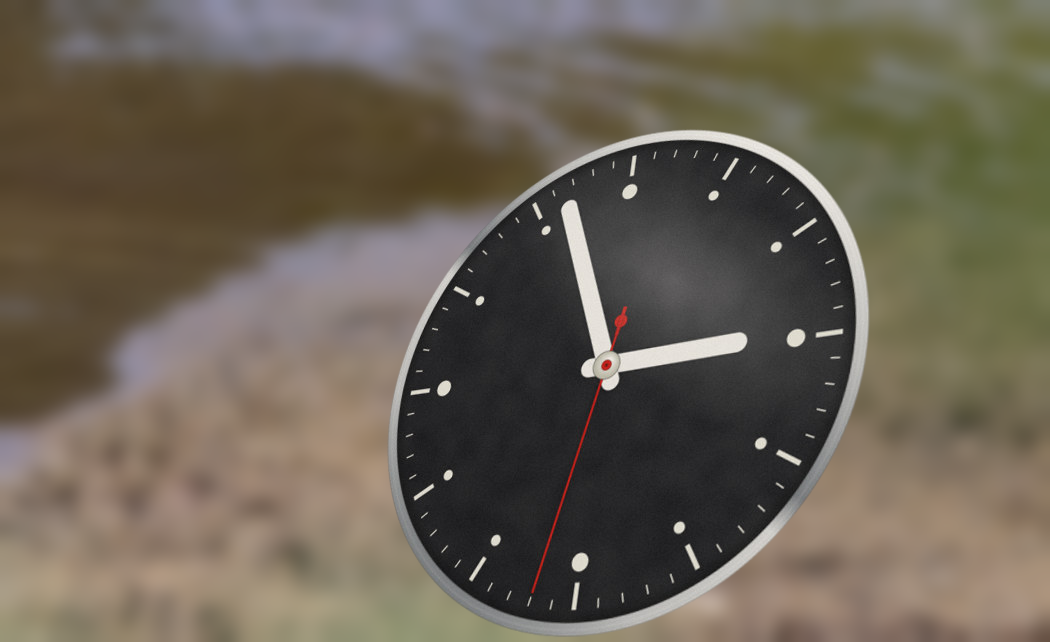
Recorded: h=2 m=56 s=32
